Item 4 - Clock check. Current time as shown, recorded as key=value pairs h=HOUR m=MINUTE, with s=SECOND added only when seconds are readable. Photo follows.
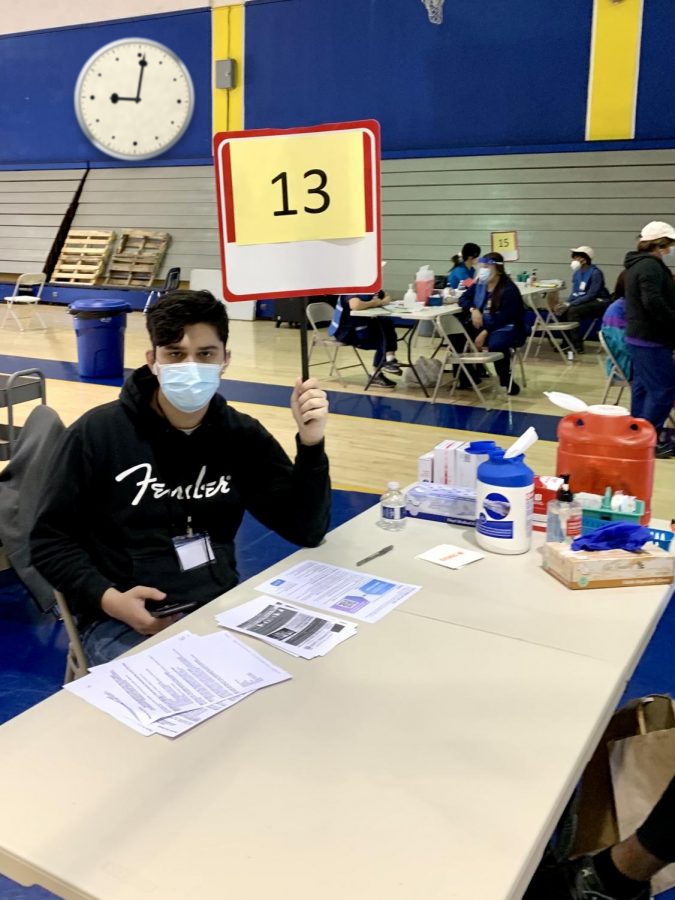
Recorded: h=9 m=1
